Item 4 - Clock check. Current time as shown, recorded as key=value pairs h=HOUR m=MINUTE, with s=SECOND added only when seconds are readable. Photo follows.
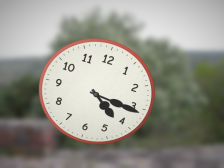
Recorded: h=4 m=16
